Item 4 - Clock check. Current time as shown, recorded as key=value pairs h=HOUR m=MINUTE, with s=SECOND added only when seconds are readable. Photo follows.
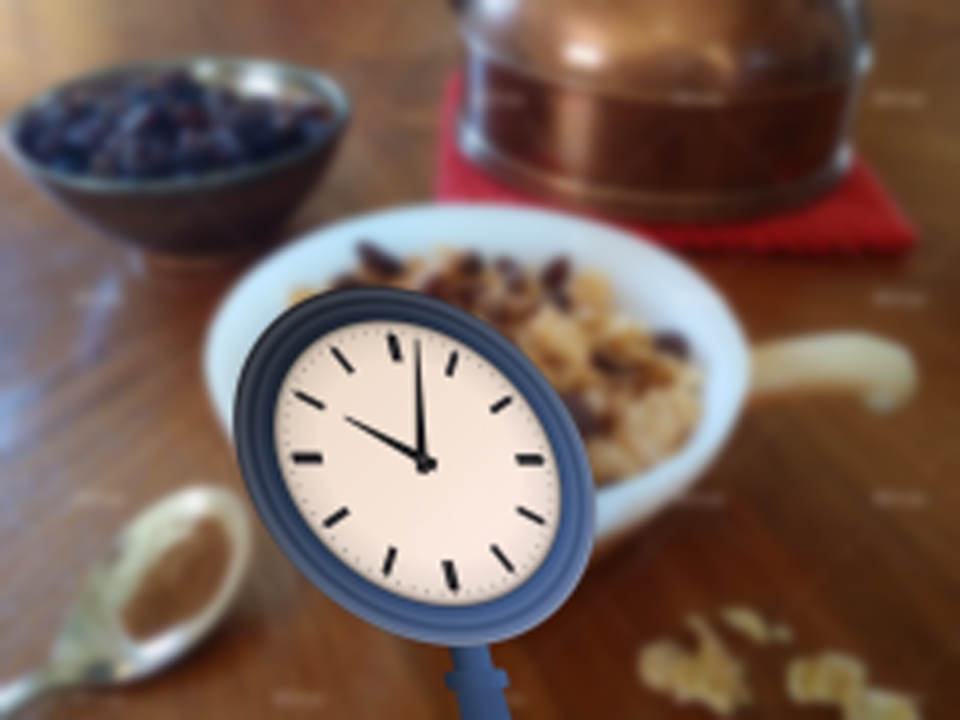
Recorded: h=10 m=2
